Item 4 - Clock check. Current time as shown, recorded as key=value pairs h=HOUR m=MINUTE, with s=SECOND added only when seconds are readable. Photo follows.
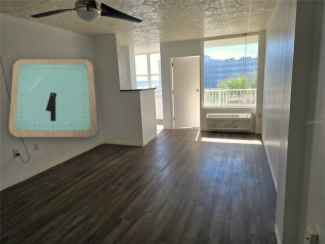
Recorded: h=6 m=30
